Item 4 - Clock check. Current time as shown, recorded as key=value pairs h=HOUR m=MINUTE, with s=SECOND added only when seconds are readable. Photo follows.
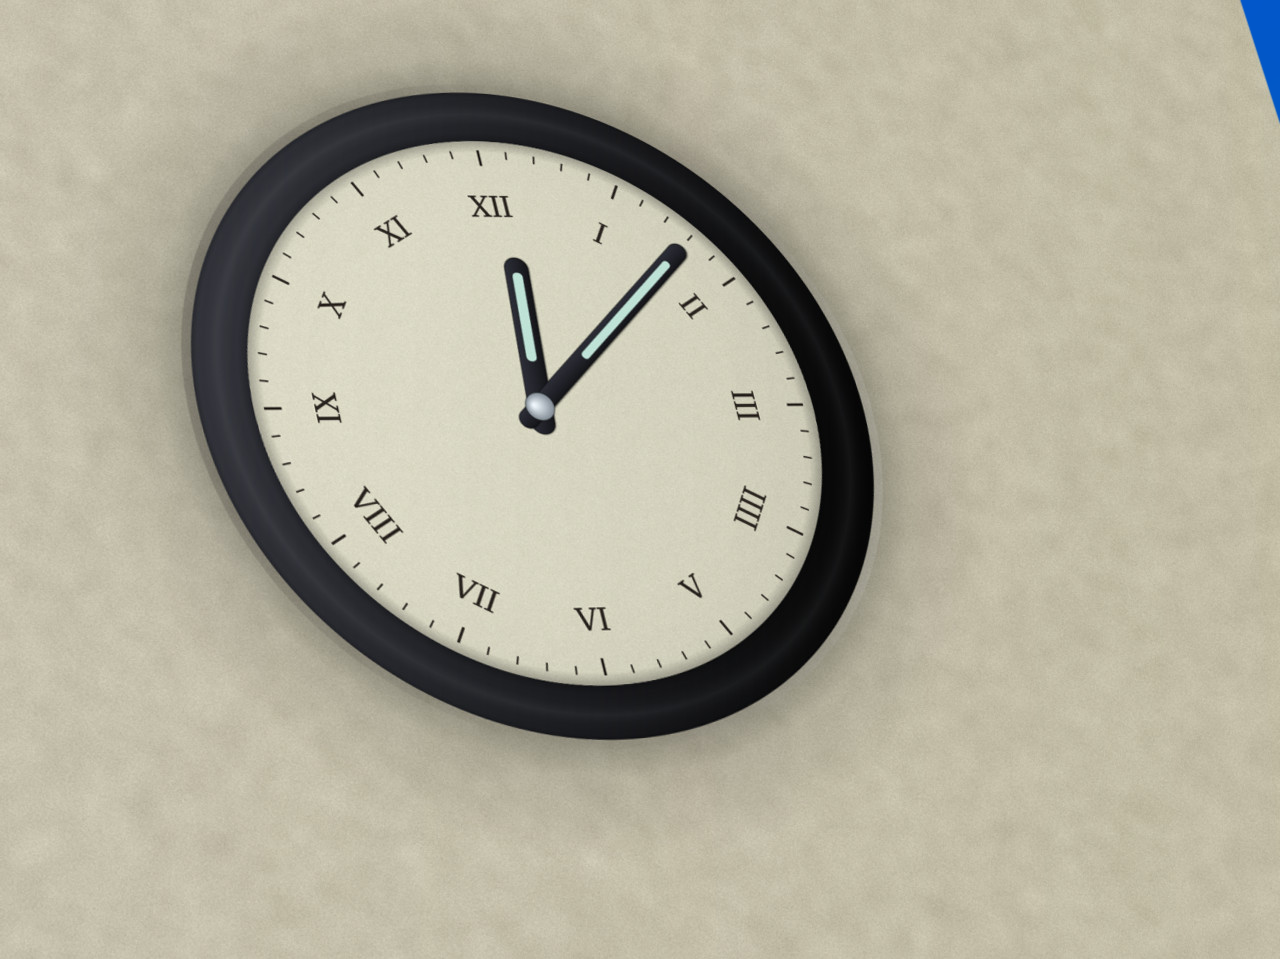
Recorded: h=12 m=8
